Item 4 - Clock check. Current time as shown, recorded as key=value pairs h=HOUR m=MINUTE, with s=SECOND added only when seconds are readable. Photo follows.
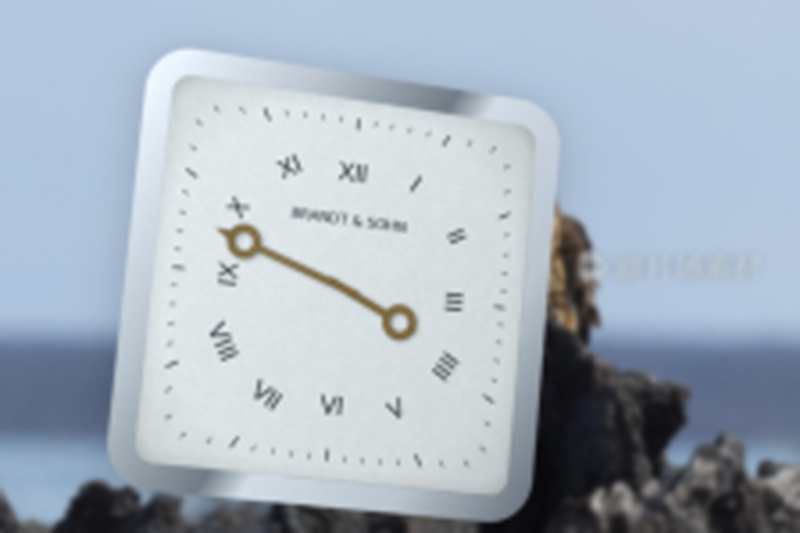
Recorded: h=3 m=48
